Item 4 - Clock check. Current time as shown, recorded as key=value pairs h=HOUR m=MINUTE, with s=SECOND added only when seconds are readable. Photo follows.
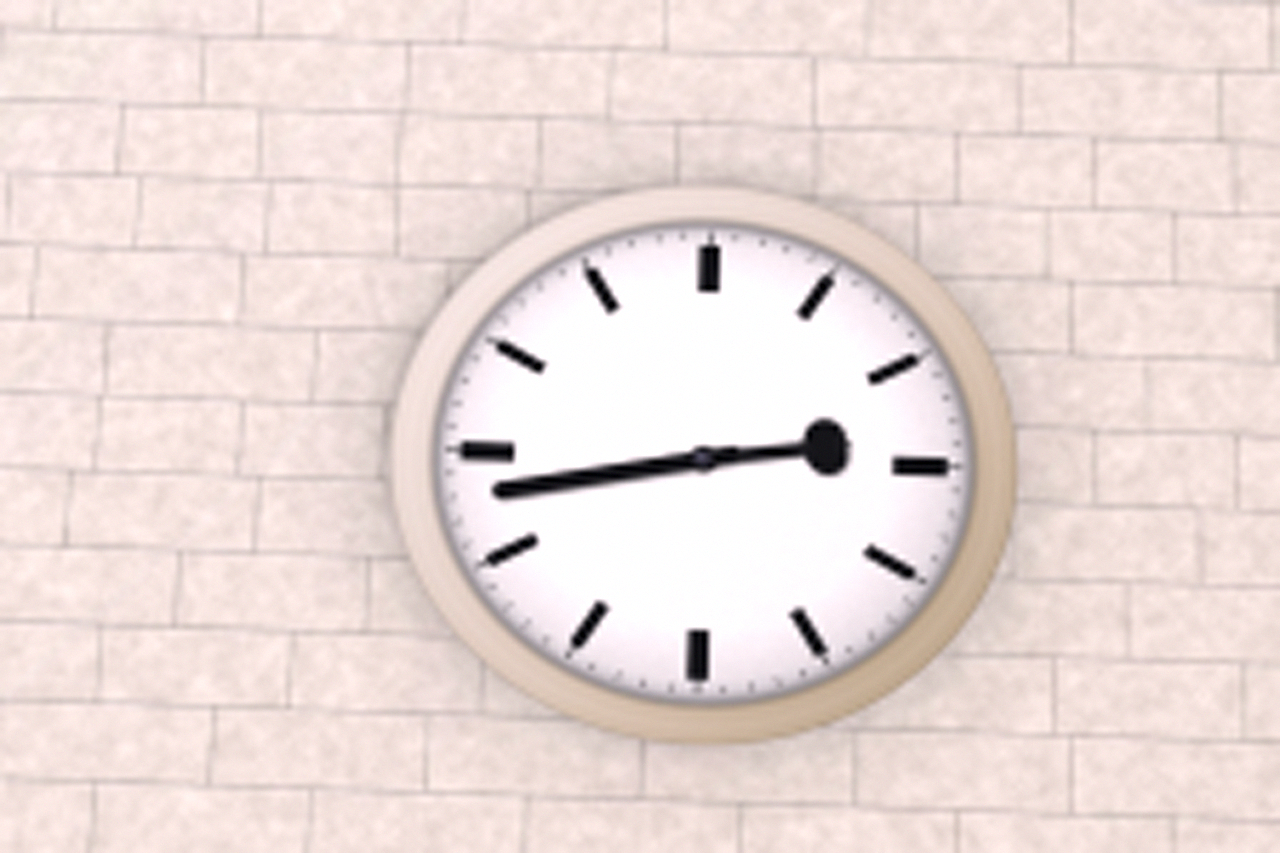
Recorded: h=2 m=43
